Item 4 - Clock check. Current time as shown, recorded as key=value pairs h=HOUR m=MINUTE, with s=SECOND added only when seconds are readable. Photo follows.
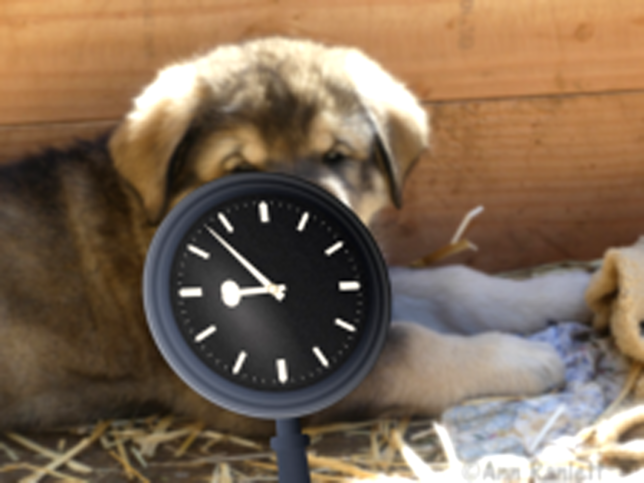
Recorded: h=8 m=53
